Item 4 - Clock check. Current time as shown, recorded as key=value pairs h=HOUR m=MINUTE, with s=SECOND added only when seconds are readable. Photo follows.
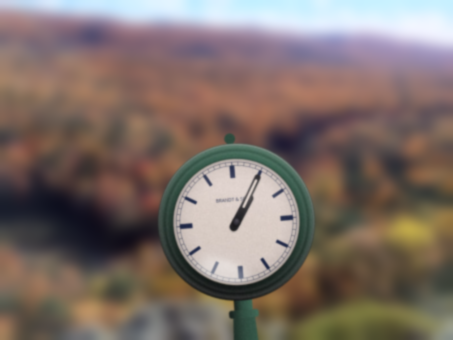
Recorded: h=1 m=5
